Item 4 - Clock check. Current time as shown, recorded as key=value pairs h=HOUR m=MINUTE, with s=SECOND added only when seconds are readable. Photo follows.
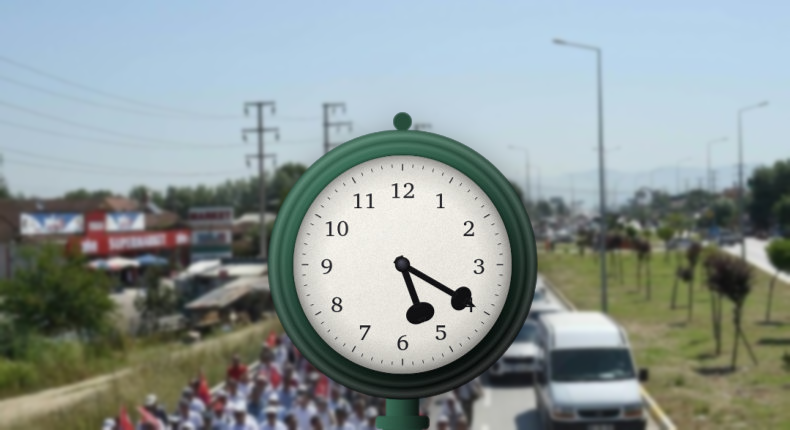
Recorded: h=5 m=20
